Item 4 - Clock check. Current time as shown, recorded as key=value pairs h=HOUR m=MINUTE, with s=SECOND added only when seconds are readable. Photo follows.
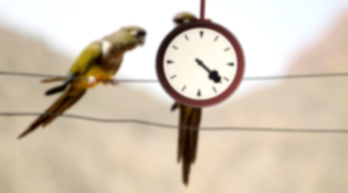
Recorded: h=4 m=22
